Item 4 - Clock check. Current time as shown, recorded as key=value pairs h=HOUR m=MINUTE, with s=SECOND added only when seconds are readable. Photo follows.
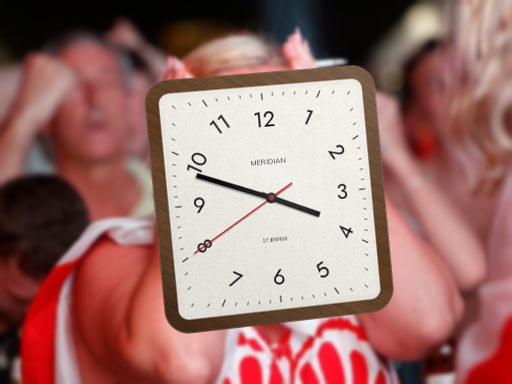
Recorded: h=3 m=48 s=40
